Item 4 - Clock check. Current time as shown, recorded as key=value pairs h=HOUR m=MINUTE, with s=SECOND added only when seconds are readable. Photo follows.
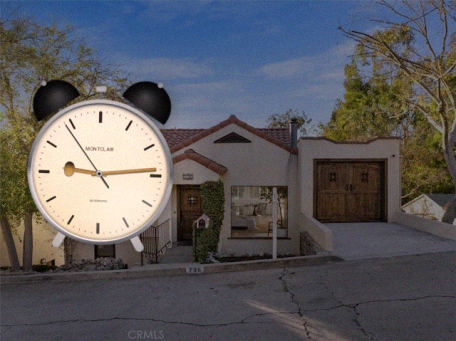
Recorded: h=9 m=13 s=54
